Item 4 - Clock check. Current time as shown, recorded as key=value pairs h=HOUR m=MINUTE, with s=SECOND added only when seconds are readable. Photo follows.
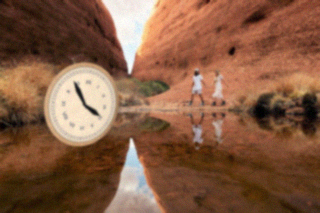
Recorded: h=3 m=54
